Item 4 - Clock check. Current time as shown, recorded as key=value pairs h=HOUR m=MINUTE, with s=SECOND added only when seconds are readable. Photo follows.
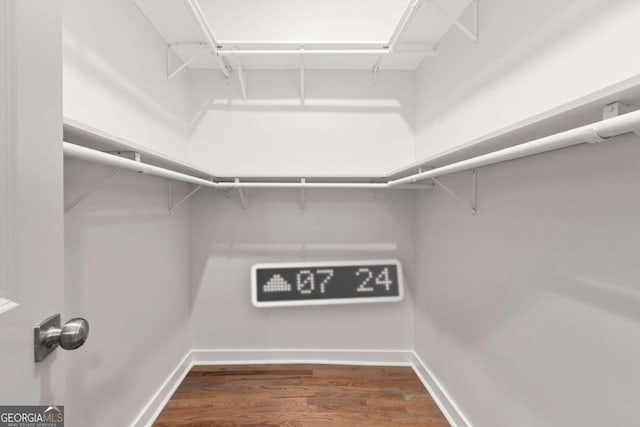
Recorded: h=7 m=24
